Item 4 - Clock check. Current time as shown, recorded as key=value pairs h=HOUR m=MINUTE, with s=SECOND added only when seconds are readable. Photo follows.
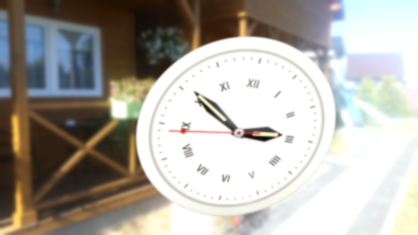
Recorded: h=2 m=50 s=44
